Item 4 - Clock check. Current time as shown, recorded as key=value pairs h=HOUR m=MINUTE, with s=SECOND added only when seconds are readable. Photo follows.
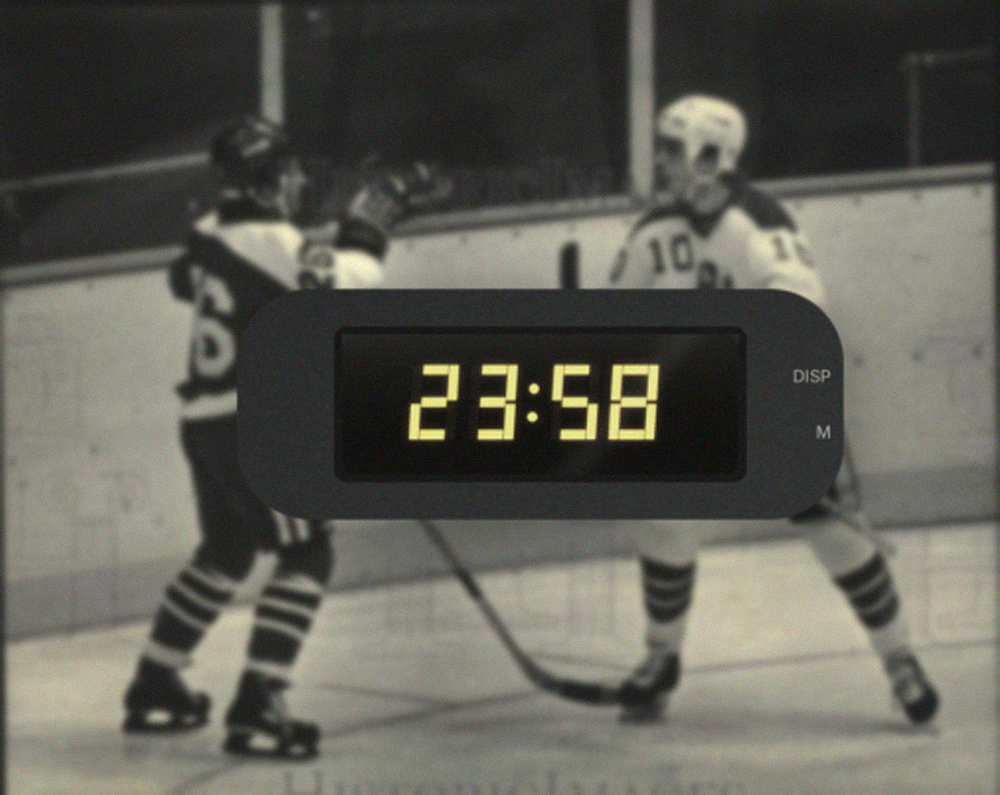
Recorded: h=23 m=58
